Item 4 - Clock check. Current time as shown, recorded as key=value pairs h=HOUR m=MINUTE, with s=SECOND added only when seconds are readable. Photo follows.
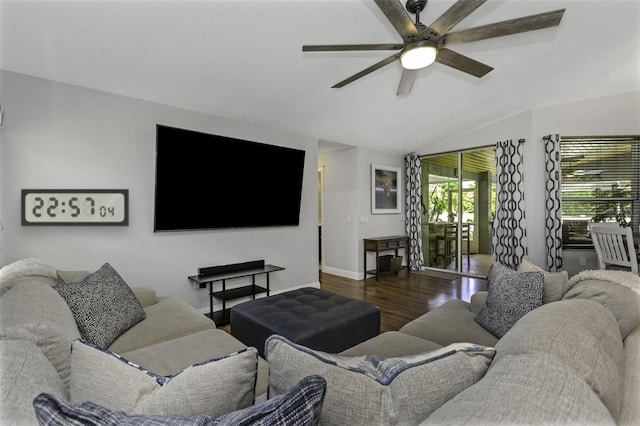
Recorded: h=22 m=57 s=4
